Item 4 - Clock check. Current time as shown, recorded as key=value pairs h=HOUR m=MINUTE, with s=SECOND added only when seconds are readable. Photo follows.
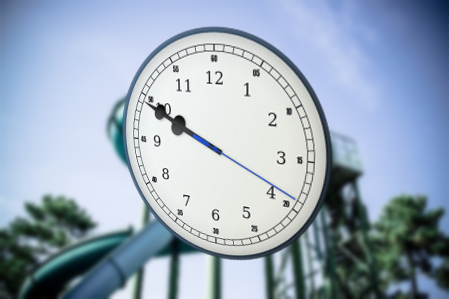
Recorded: h=9 m=49 s=19
